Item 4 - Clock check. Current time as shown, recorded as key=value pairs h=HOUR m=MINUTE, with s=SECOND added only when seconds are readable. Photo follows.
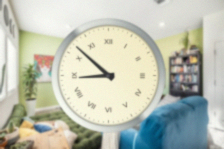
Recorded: h=8 m=52
